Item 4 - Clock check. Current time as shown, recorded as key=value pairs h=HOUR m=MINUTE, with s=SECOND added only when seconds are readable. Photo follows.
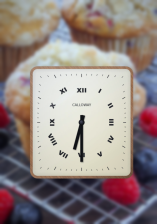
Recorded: h=6 m=30
